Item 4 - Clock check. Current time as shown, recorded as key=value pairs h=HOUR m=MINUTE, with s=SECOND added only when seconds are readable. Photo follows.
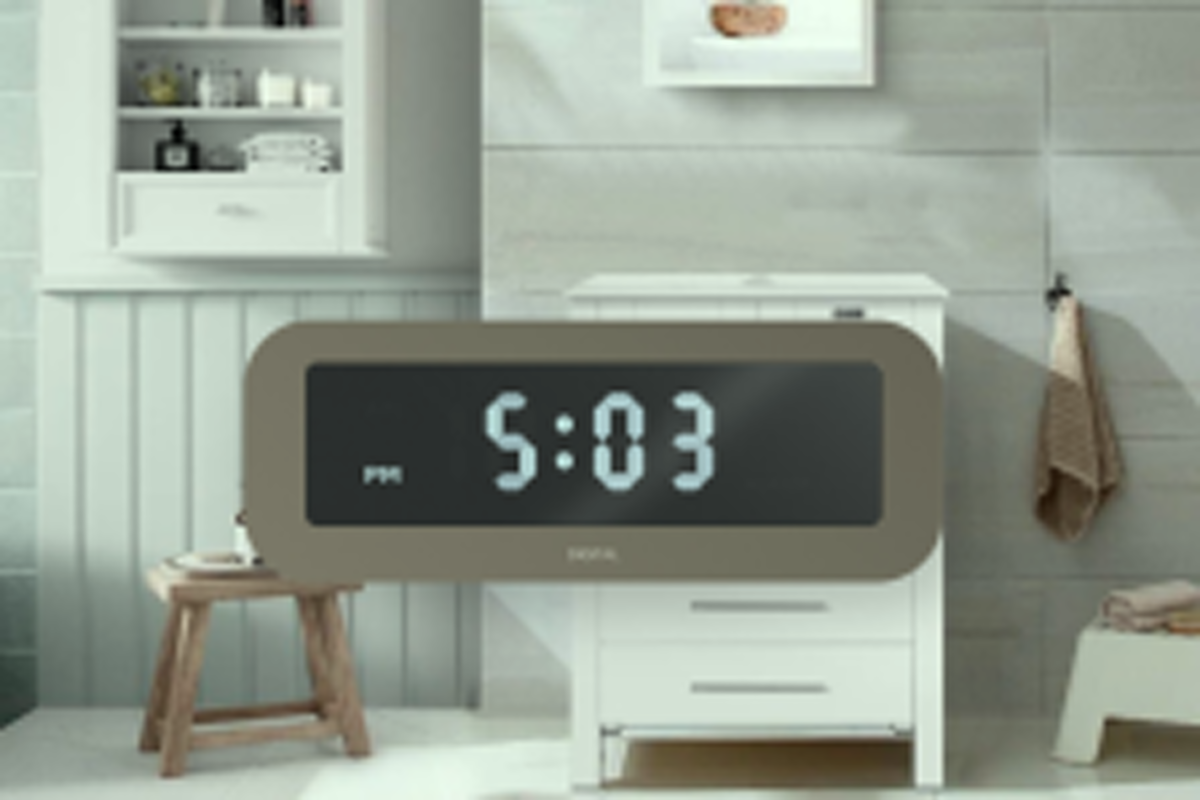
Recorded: h=5 m=3
